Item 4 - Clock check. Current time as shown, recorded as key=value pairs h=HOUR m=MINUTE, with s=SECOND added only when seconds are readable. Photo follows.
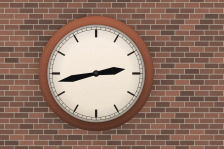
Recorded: h=2 m=43
